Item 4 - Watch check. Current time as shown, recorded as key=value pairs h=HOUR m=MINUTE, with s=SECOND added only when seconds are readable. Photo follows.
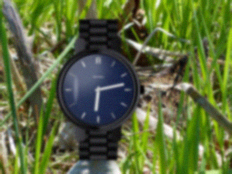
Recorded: h=6 m=13
